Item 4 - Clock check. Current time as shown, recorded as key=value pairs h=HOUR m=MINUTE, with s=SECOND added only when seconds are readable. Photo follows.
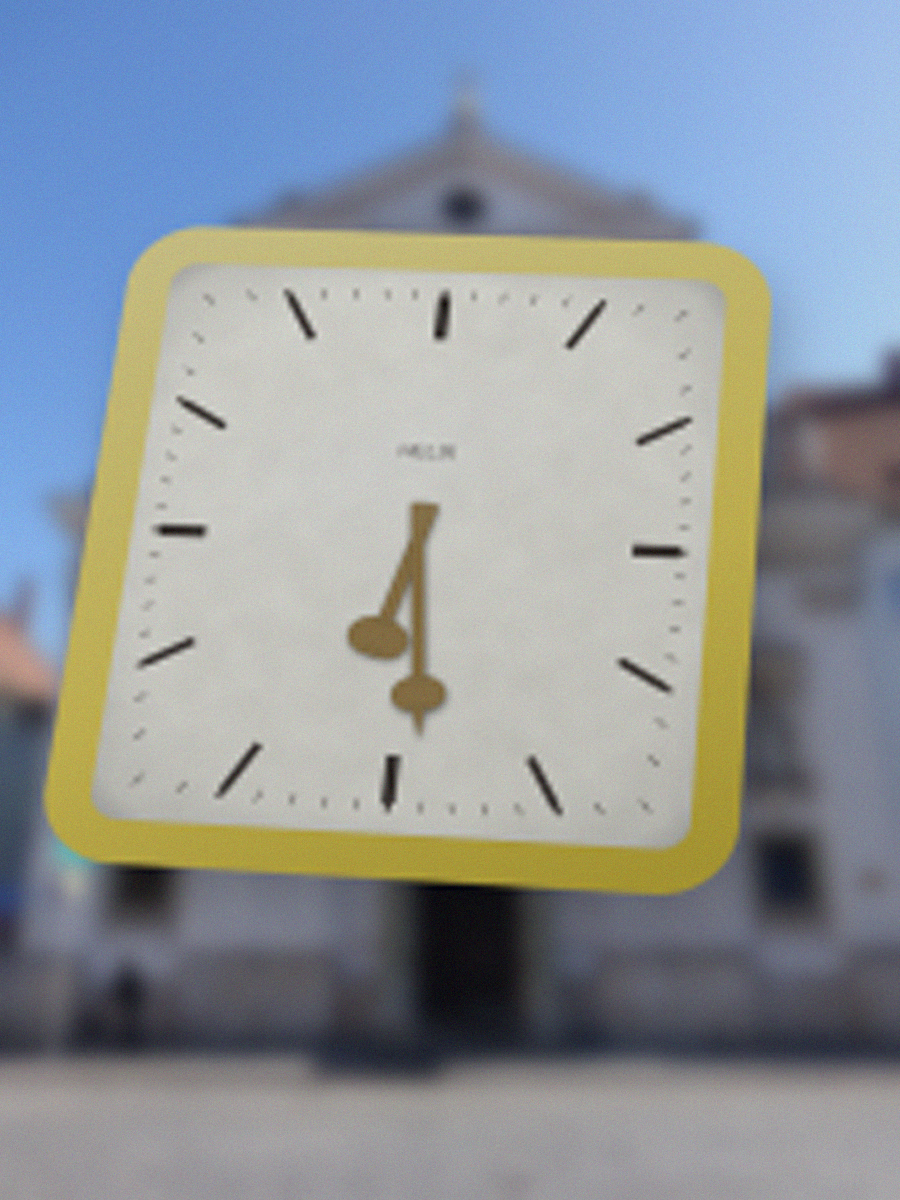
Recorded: h=6 m=29
